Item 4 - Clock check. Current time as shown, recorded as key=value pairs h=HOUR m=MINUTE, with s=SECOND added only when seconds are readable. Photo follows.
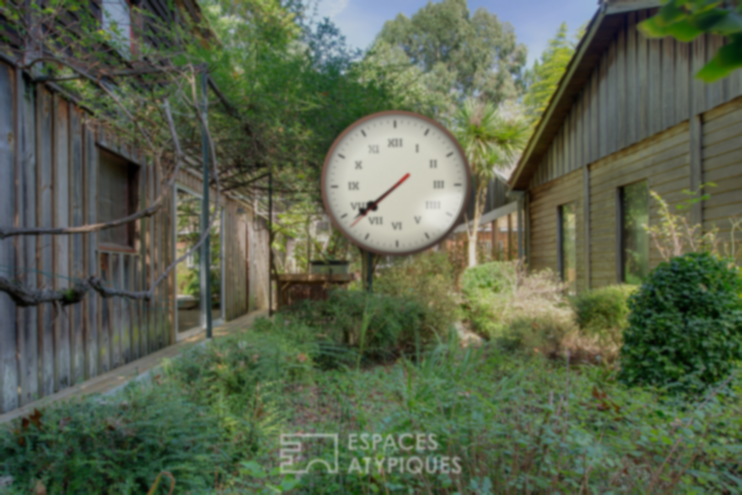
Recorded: h=7 m=38 s=38
